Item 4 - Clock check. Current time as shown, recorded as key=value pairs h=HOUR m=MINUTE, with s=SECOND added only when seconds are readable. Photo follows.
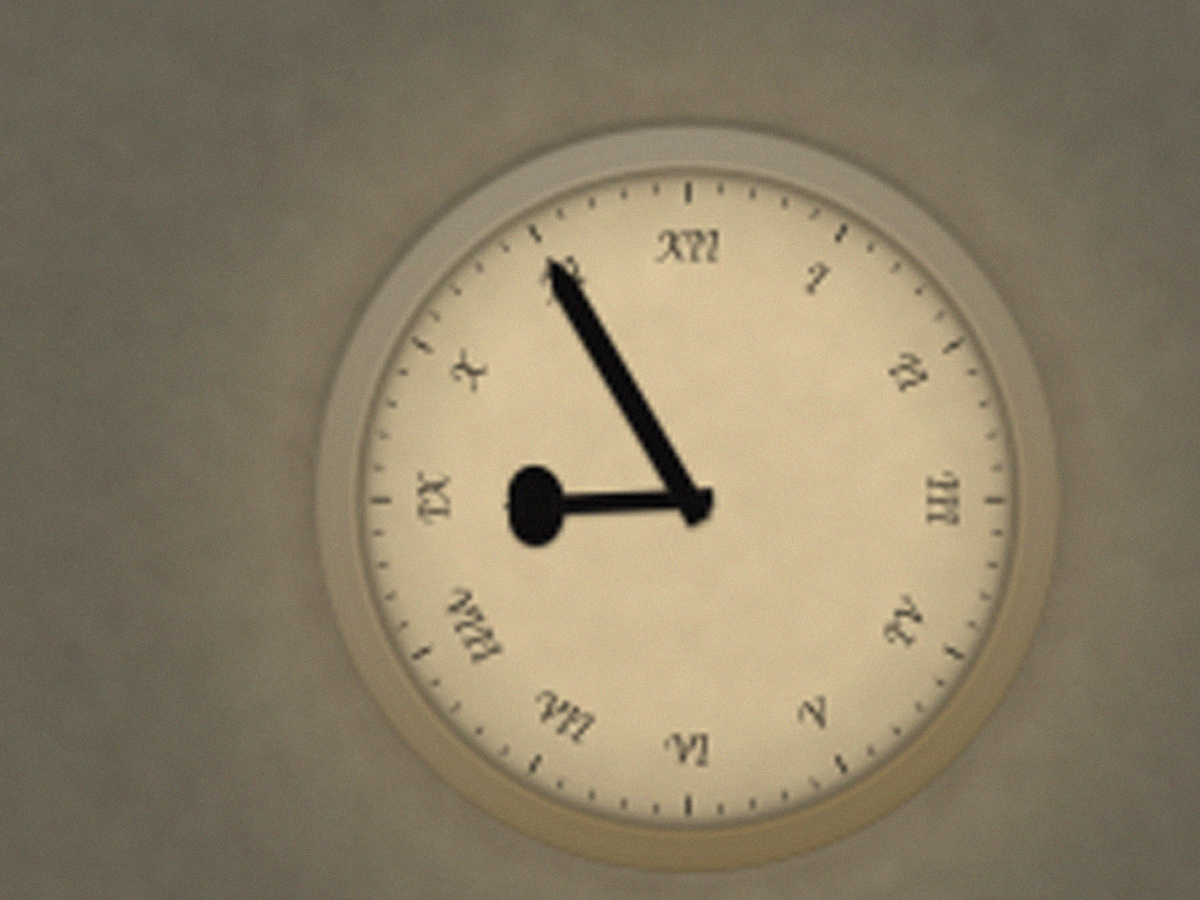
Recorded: h=8 m=55
